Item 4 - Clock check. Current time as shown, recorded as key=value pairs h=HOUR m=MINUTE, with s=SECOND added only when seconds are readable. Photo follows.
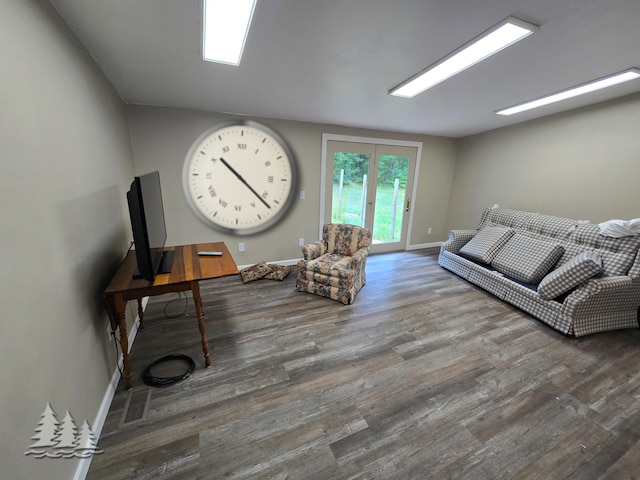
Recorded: h=10 m=22
